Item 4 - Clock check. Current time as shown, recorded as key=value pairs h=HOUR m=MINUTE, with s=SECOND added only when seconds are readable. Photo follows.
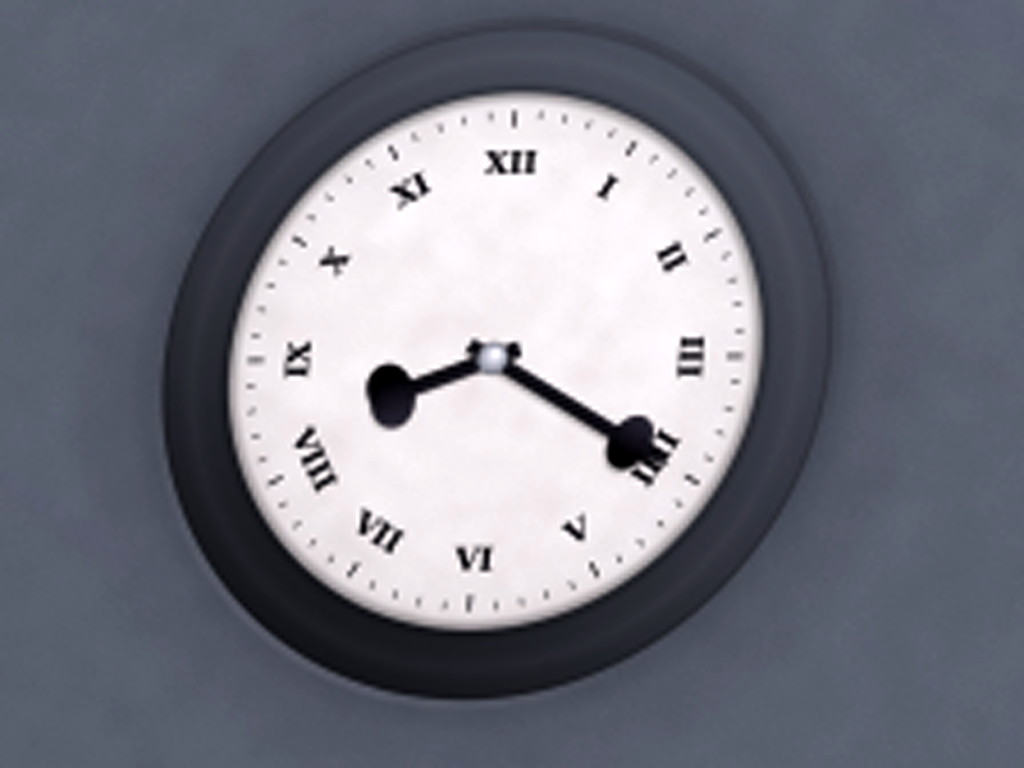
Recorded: h=8 m=20
